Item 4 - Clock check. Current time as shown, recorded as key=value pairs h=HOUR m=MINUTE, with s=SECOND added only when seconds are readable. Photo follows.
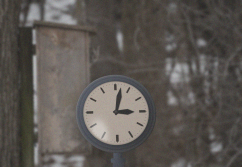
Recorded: h=3 m=2
